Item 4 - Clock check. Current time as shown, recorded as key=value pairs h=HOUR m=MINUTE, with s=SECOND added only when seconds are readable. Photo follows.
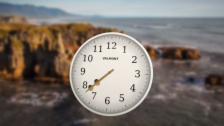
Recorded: h=7 m=38
